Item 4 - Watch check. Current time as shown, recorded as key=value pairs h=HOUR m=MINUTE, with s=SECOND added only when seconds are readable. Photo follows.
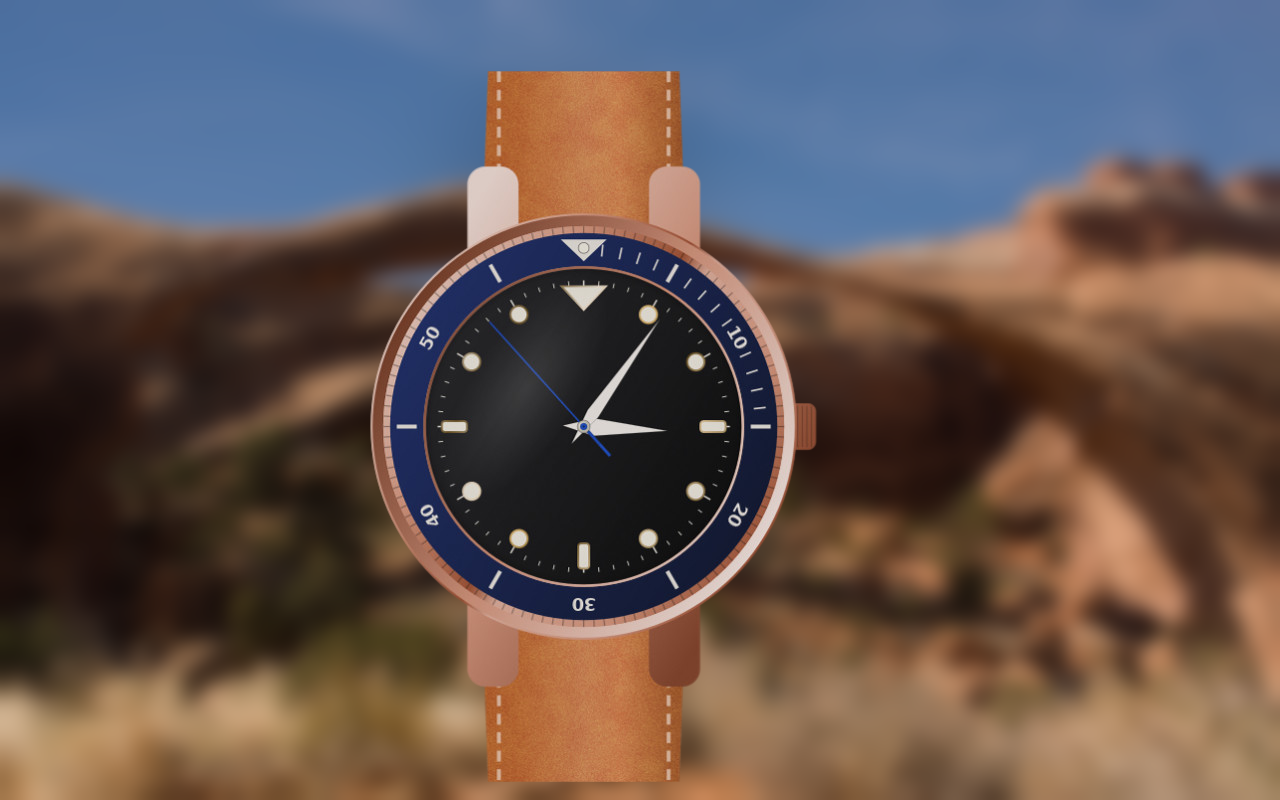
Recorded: h=3 m=5 s=53
